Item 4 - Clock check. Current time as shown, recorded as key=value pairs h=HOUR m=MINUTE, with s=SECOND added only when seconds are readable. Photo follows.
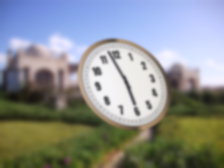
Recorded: h=5 m=58
